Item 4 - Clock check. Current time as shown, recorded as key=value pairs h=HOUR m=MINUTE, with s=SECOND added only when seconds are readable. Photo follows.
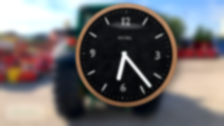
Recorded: h=6 m=23
